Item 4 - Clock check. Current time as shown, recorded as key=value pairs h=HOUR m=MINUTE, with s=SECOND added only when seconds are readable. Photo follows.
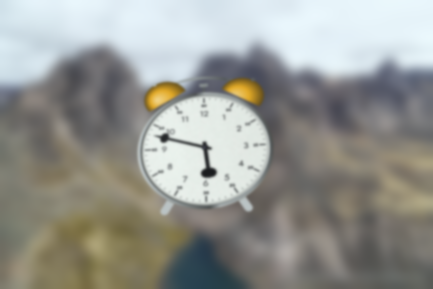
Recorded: h=5 m=48
